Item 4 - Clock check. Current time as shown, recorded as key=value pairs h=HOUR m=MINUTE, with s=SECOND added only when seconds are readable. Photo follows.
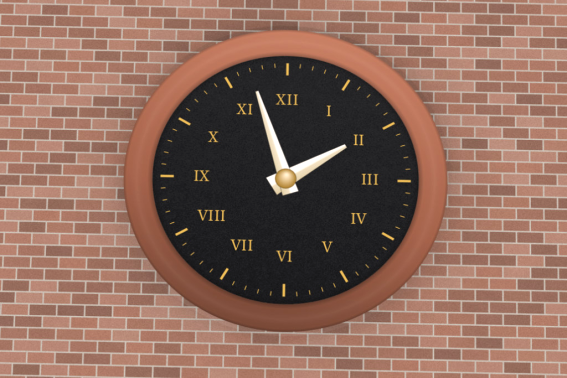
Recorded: h=1 m=57
